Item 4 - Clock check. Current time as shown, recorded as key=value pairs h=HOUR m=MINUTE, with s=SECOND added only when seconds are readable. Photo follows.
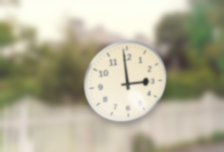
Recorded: h=2 m=59
